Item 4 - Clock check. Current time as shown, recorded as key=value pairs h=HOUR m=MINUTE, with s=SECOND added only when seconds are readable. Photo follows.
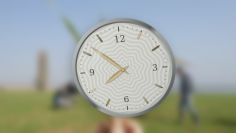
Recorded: h=7 m=52
